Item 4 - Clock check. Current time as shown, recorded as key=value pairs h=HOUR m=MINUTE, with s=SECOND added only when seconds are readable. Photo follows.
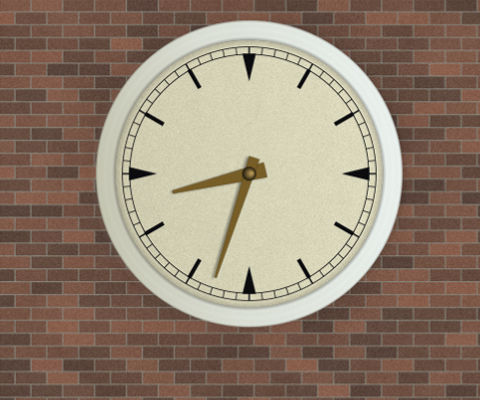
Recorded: h=8 m=33
